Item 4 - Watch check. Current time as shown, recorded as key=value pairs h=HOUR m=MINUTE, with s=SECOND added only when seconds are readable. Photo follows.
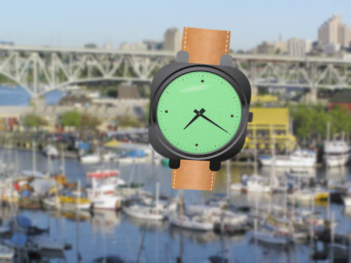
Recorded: h=7 m=20
